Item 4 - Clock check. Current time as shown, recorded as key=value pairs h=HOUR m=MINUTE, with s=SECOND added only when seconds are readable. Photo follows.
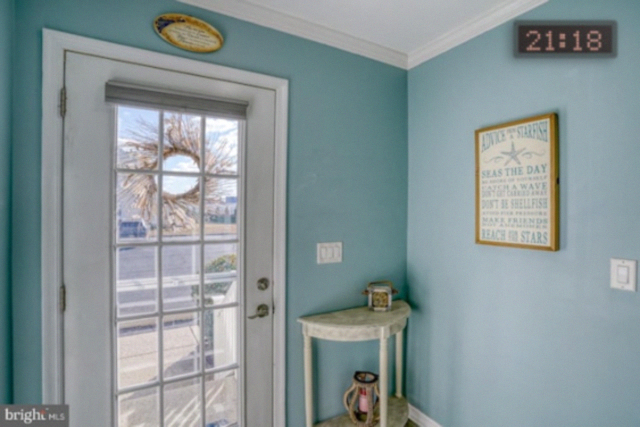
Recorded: h=21 m=18
